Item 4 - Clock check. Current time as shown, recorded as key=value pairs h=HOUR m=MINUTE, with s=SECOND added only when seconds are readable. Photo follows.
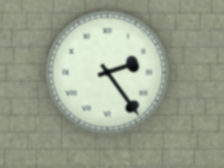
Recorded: h=2 m=24
